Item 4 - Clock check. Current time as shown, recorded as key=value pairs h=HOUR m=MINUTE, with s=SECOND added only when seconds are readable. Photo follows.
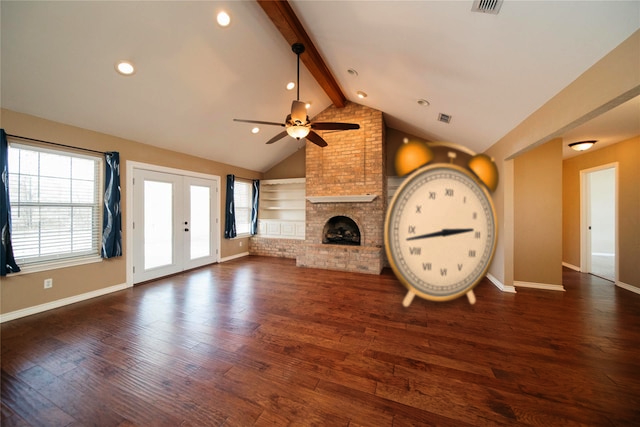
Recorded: h=2 m=43
